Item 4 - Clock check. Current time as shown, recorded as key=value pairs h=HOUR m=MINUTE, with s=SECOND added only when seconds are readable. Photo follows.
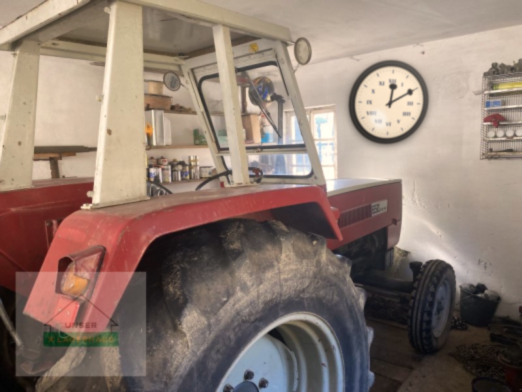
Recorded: h=12 m=10
